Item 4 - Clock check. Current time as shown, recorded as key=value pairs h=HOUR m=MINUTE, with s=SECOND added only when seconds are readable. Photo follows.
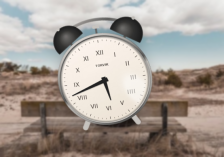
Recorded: h=5 m=42
